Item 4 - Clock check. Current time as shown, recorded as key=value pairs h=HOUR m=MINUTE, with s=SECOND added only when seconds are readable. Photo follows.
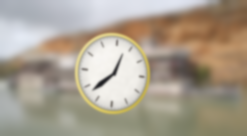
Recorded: h=12 m=38
